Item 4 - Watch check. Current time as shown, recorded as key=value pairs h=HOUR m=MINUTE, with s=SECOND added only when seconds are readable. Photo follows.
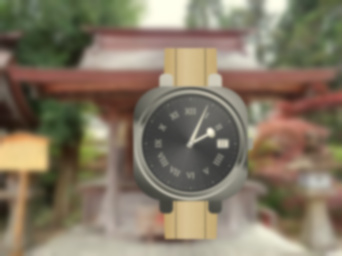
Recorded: h=2 m=4
